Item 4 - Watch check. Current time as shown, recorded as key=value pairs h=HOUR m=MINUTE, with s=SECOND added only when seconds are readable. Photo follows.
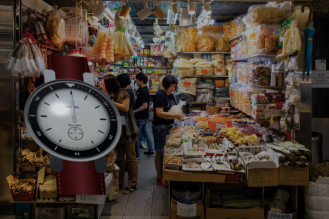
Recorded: h=12 m=0
